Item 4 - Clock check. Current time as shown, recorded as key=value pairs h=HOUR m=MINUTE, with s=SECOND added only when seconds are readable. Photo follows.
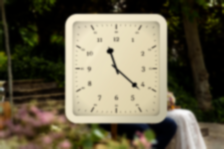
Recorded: h=11 m=22
